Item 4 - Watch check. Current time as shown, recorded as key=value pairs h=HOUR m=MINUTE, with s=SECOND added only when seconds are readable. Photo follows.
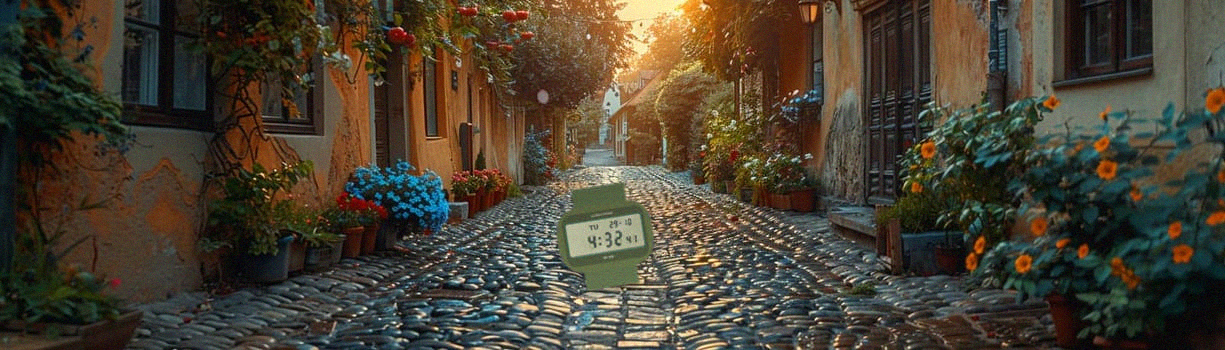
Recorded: h=4 m=32 s=41
